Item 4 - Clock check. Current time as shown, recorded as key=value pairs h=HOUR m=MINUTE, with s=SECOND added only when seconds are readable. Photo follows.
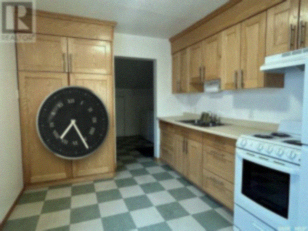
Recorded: h=7 m=26
